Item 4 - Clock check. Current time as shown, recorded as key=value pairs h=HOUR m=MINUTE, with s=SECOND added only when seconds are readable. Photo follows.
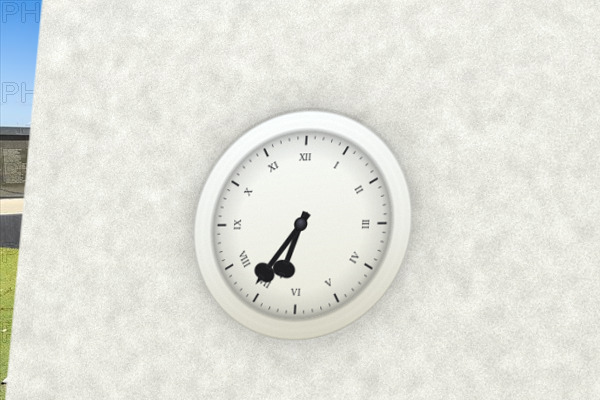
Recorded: h=6 m=36
